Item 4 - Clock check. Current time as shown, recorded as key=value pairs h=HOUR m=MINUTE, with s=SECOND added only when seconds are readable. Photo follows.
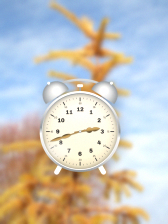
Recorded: h=2 m=42
